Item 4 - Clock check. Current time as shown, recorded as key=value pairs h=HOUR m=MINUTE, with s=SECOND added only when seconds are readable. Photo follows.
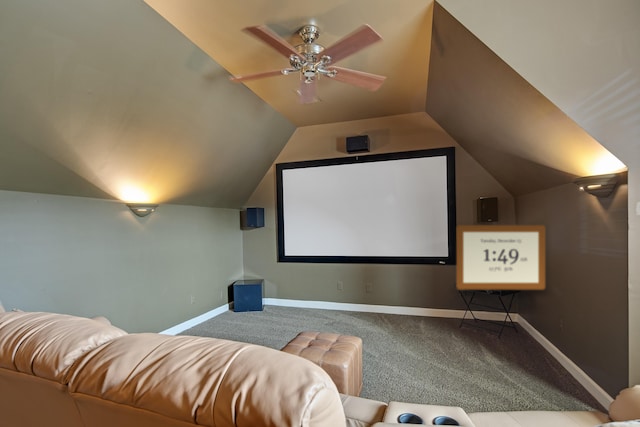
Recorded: h=1 m=49
